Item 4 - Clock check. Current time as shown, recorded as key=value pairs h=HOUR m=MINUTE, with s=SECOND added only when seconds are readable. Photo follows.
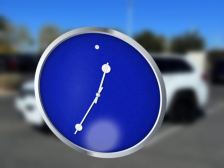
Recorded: h=12 m=35
